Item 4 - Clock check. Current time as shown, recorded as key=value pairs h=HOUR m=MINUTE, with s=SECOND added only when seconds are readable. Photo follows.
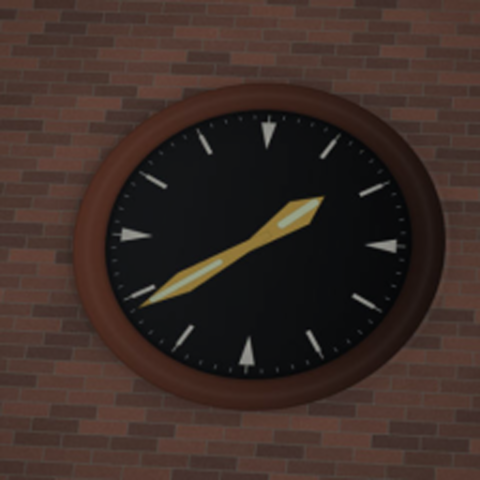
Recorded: h=1 m=39
